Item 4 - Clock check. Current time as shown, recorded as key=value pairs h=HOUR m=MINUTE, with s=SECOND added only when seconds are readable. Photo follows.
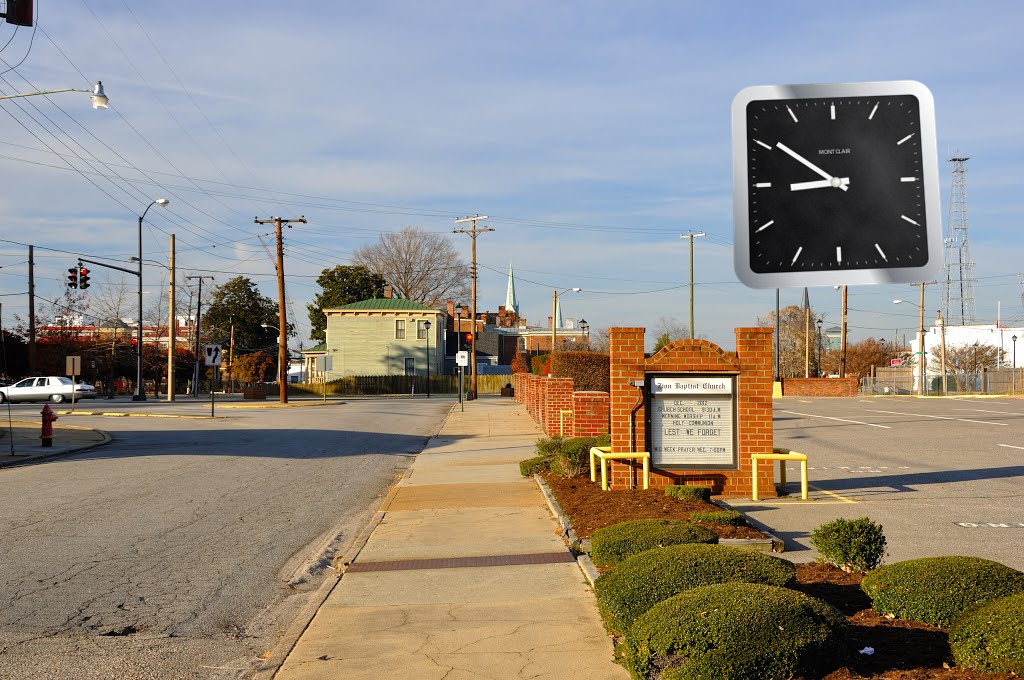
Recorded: h=8 m=51
